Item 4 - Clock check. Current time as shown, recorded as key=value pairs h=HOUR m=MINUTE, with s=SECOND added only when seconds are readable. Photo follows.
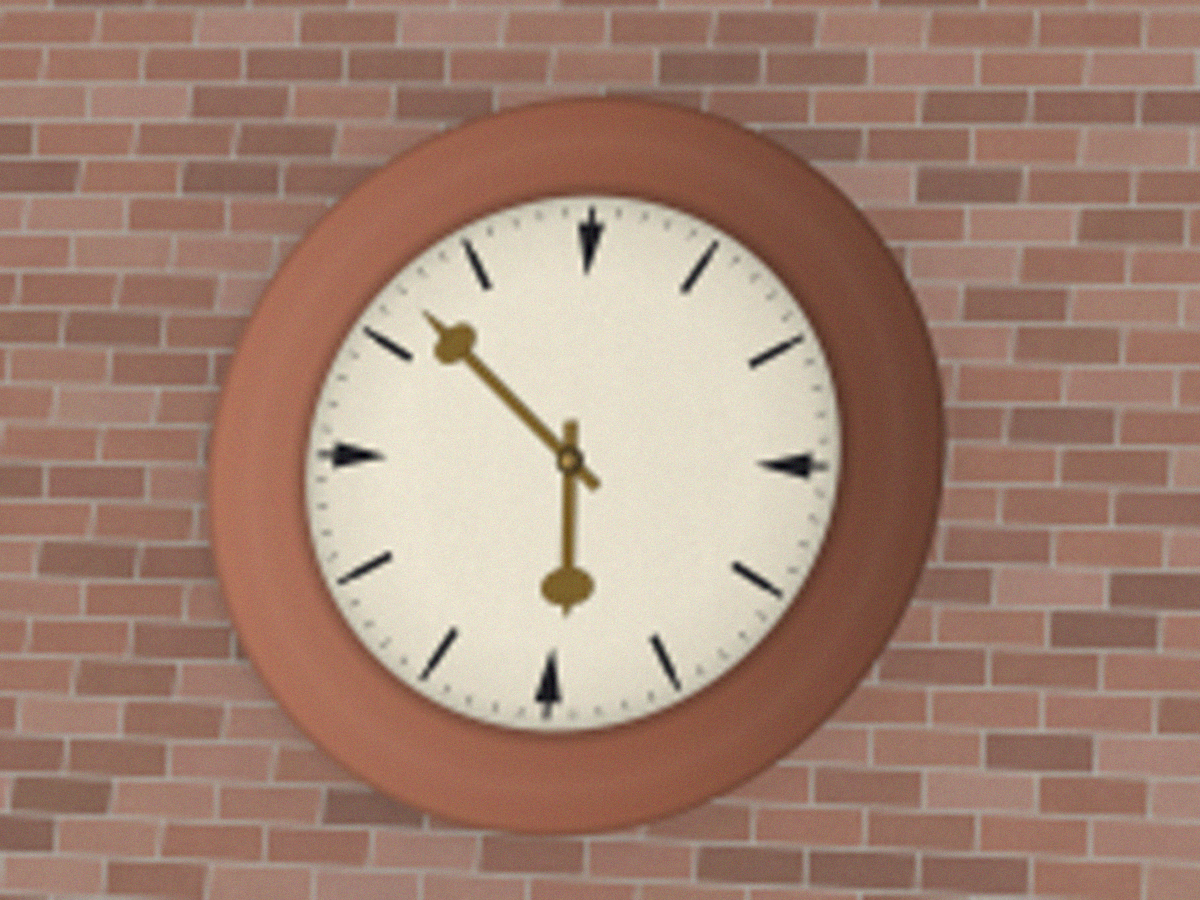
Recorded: h=5 m=52
